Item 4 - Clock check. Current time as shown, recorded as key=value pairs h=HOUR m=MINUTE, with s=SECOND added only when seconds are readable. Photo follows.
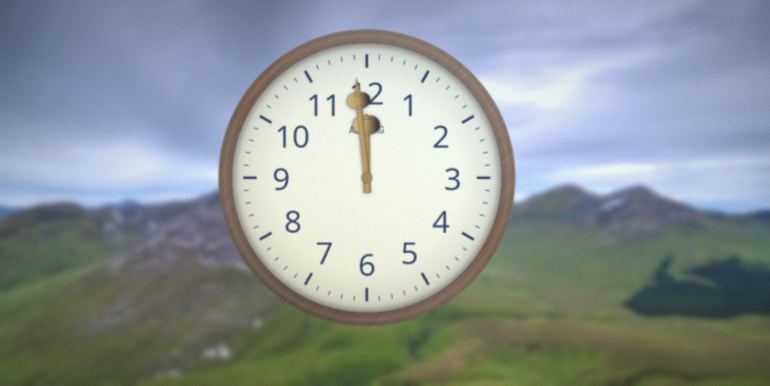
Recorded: h=11 m=59
